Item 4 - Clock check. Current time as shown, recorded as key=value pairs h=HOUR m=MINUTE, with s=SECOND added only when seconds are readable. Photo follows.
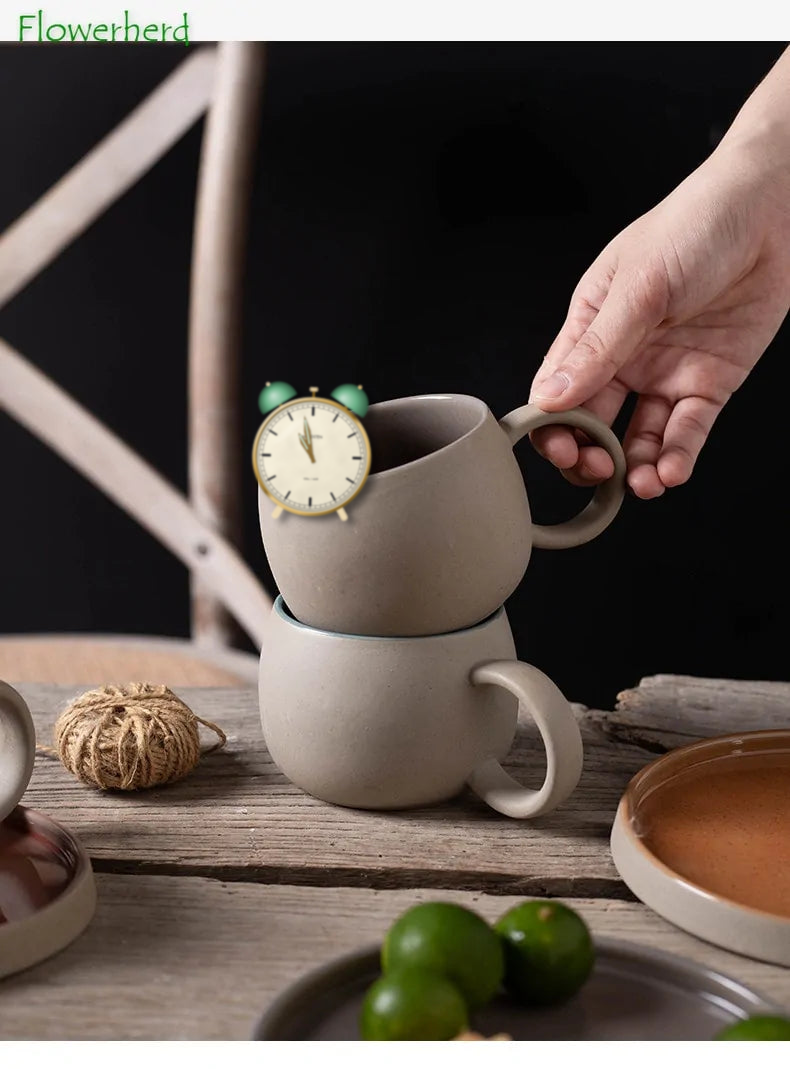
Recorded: h=10 m=58
